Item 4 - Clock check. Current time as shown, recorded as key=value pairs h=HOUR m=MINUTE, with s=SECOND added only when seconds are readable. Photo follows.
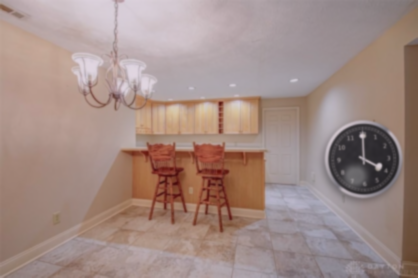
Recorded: h=4 m=0
